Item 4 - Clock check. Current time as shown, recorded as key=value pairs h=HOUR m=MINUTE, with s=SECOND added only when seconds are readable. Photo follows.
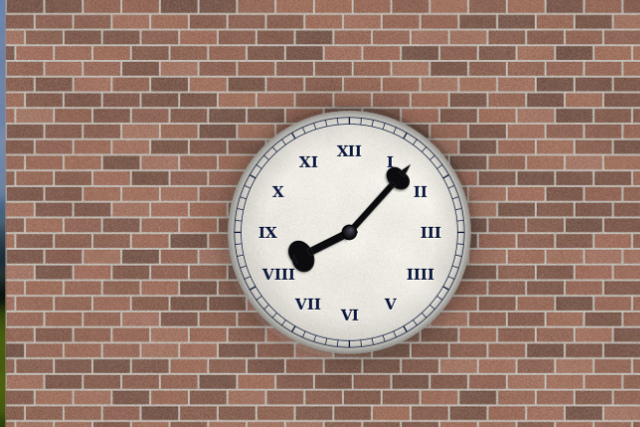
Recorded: h=8 m=7
